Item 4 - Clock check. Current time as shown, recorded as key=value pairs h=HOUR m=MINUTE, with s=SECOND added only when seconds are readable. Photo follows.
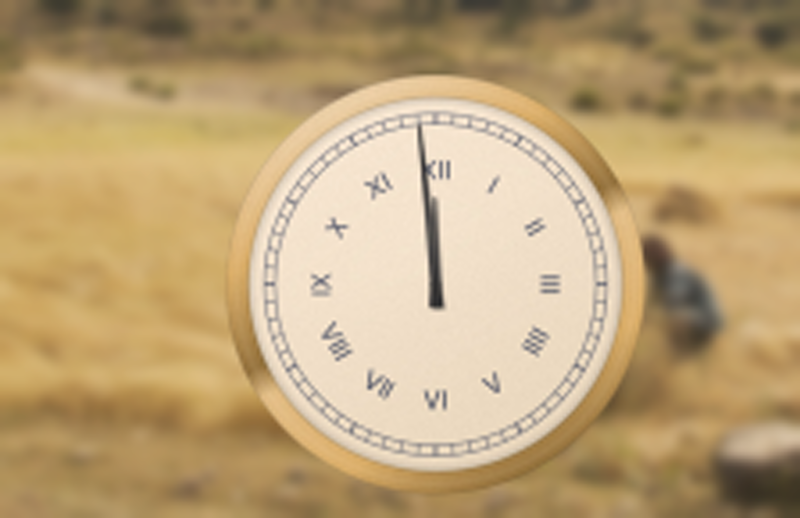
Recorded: h=11 m=59
